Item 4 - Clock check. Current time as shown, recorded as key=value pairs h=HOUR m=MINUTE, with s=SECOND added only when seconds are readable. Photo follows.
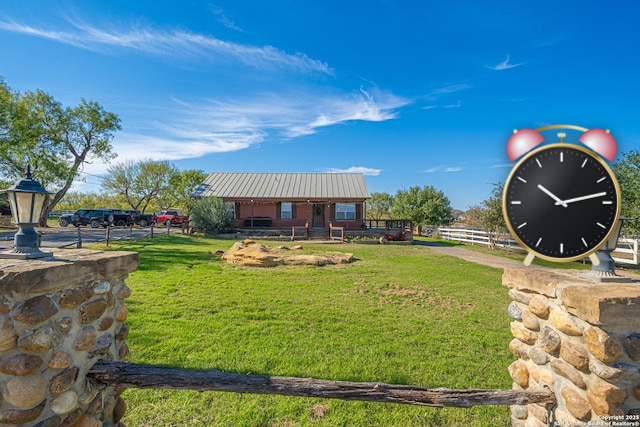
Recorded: h=10 m=13
